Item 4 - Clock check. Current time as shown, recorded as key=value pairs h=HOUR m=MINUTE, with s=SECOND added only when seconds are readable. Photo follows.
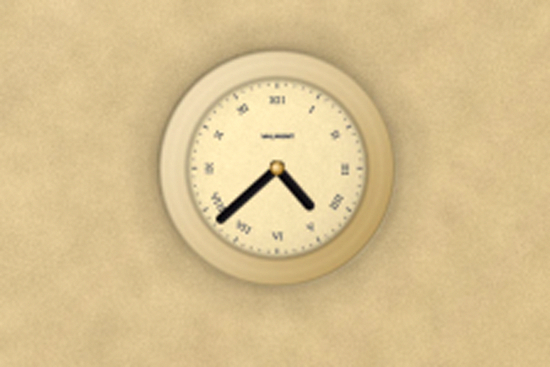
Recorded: h=4 m=38
